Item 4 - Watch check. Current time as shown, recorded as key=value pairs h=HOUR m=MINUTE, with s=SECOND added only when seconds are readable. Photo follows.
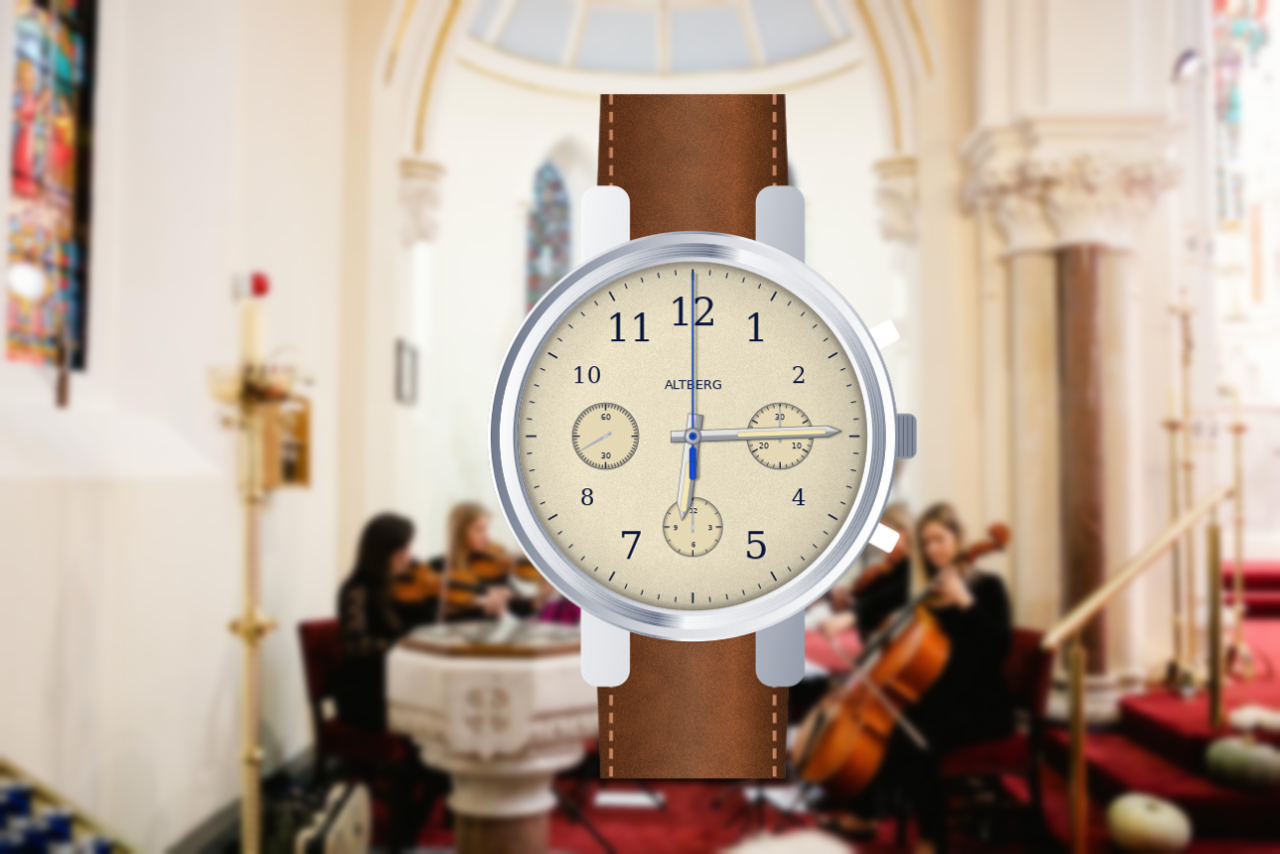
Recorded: h=6 m=14 s=40
